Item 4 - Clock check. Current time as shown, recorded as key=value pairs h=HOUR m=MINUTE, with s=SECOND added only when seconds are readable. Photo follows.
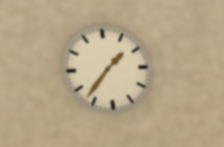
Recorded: h=1 m=37
